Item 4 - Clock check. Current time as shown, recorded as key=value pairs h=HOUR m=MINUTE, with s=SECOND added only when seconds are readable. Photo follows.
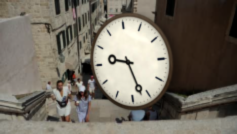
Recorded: h=9 m=27
